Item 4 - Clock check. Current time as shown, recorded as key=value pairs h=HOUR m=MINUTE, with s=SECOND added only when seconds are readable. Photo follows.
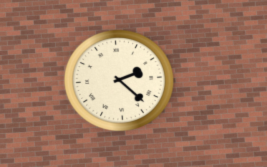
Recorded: h=2 m=23
